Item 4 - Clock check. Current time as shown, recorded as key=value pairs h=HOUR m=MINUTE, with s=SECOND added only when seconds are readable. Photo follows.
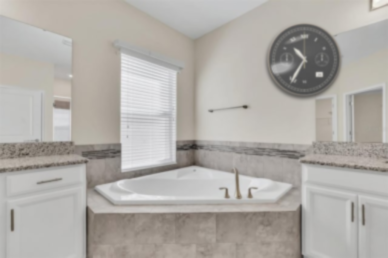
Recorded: h=10 m=35
